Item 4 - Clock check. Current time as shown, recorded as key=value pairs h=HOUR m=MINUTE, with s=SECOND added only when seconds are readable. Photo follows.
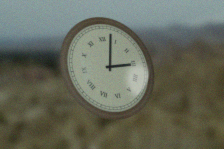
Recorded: h=3 m=3
